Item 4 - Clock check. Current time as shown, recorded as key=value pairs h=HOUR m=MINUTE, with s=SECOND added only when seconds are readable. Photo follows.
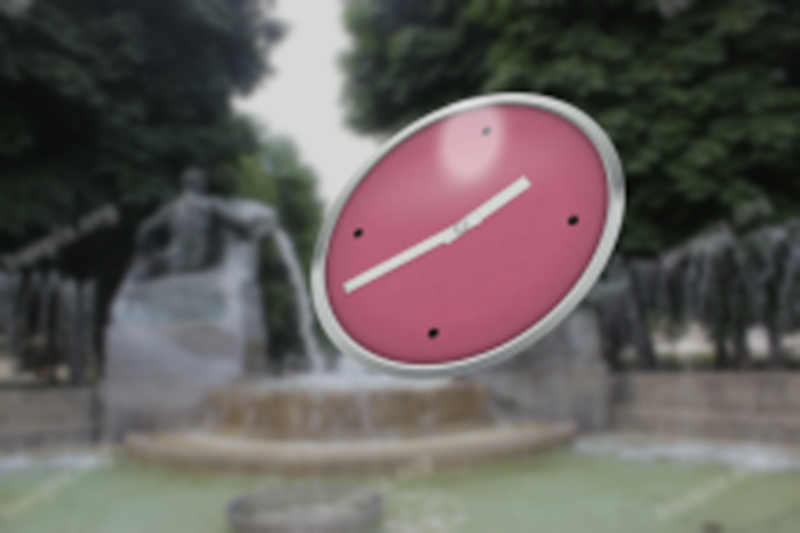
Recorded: h=1 m=40
